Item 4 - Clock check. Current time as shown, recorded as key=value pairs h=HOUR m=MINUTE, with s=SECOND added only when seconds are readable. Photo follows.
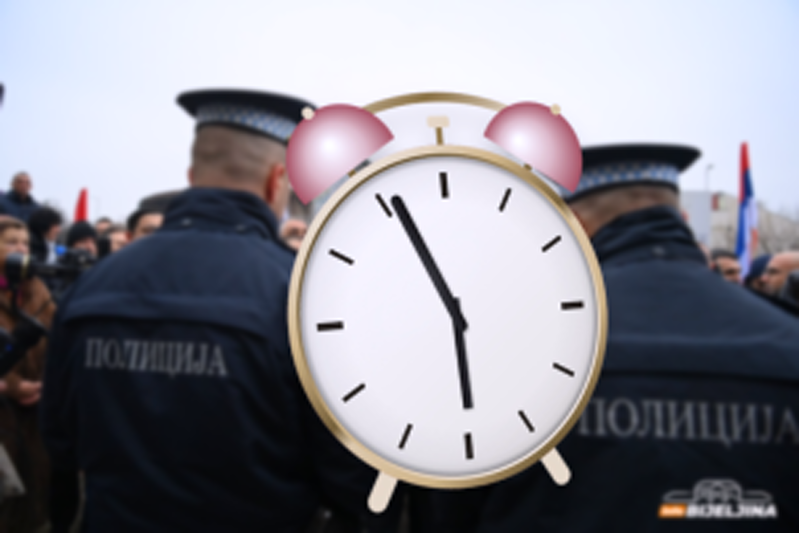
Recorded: h=5 m=56
